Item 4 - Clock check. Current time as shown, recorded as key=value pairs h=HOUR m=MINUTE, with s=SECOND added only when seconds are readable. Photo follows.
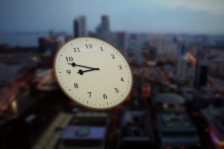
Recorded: h=8 m=48
